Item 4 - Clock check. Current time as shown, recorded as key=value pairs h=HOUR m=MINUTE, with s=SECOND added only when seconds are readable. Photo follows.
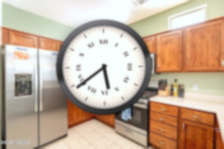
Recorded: h=5 m=39
